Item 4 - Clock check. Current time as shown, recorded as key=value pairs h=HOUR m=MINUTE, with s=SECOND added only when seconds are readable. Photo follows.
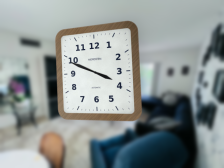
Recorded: h=3 m=49
